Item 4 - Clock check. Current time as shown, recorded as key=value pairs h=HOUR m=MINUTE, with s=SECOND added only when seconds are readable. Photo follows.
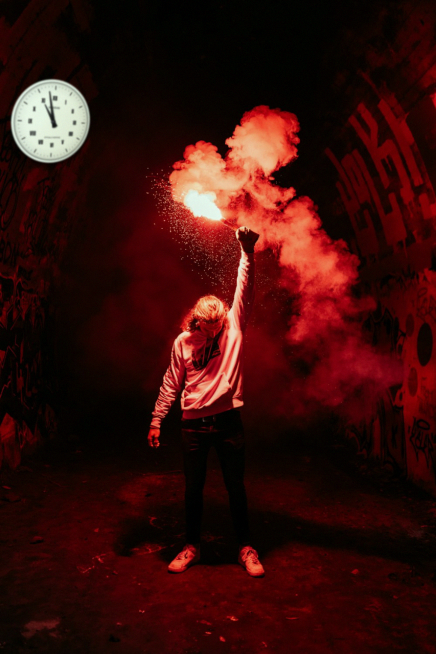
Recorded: h=10 m=58
